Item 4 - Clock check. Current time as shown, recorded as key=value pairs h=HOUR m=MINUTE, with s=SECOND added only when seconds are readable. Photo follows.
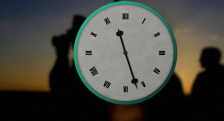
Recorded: h=11 m=27
